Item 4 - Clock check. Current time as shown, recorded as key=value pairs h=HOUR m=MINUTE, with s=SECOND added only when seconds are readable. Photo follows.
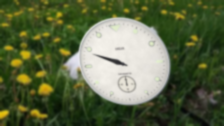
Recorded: h=9 m=49
